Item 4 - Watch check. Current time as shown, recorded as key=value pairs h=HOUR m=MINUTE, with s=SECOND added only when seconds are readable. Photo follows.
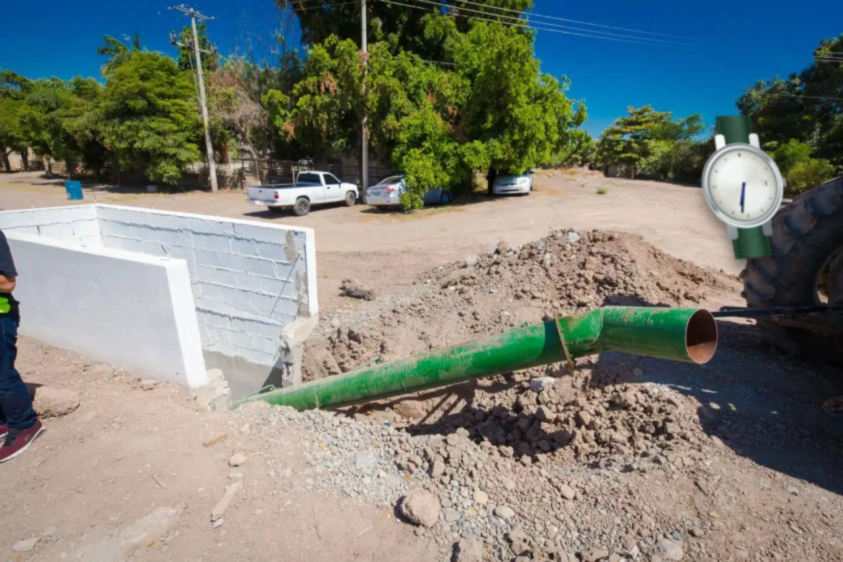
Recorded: h=6 m=32
